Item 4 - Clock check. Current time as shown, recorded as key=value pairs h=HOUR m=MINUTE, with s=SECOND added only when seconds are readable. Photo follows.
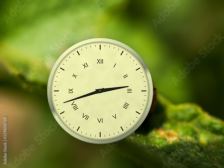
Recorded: h=2 m=42
